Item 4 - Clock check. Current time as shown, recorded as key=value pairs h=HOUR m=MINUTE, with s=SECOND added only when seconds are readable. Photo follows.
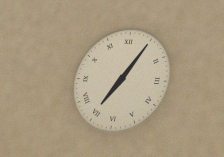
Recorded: h=7 m=5
